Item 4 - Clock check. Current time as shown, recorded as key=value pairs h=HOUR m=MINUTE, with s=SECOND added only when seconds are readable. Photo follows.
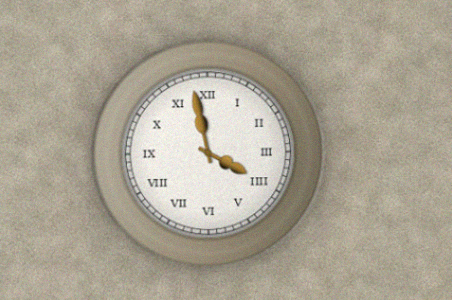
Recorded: h=3 m=58
